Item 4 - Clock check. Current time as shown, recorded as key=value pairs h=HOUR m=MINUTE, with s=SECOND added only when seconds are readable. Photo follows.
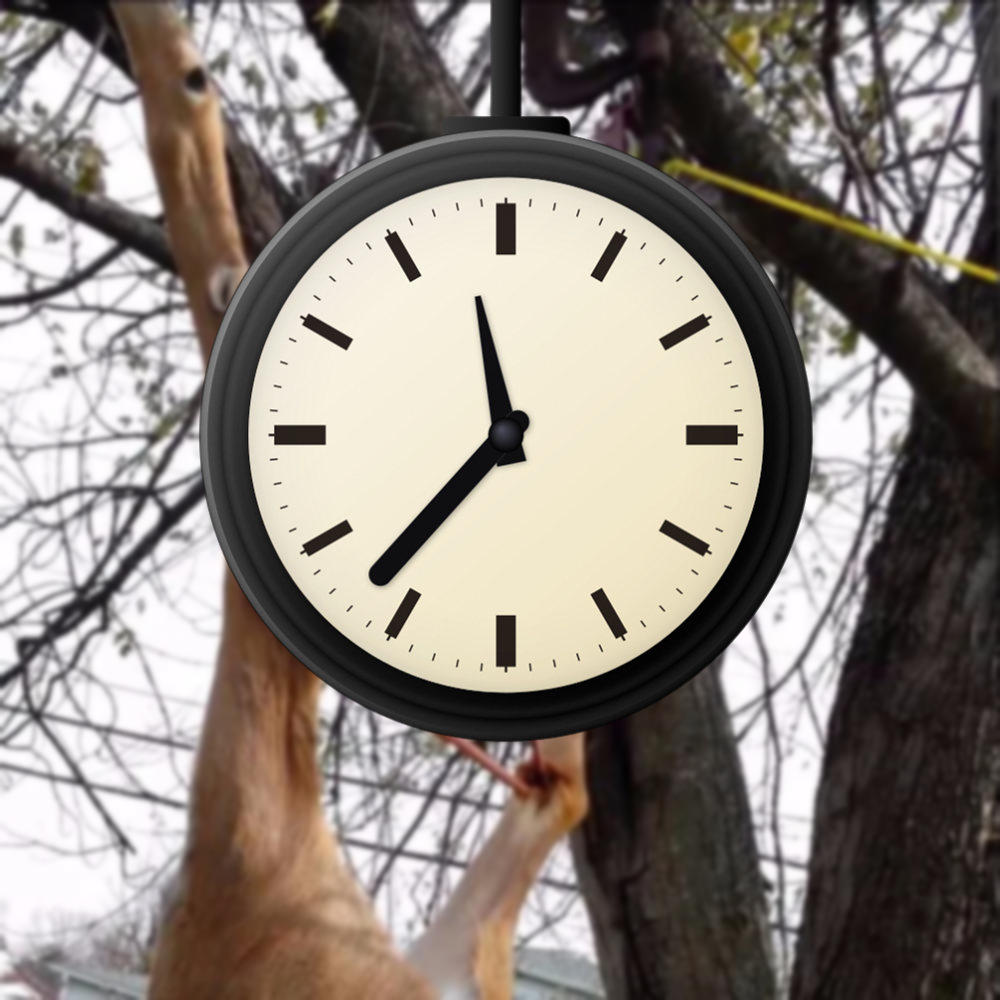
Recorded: h=11 m=37
